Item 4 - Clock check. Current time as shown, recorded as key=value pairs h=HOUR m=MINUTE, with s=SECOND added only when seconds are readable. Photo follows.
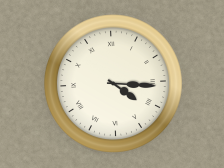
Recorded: h=4 m=16
